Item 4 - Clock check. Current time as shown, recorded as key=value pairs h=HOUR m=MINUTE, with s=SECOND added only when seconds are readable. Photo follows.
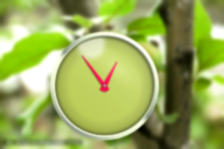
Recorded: h=12 m=54
